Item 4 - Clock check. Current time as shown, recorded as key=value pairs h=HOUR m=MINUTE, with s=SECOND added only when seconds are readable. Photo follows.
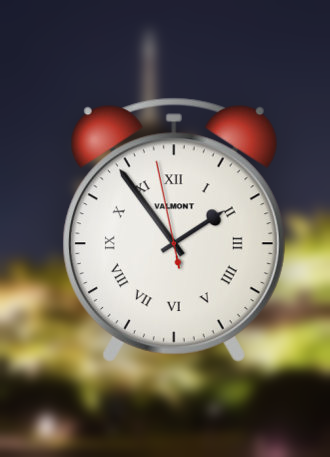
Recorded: h=1 m=53 s=58
